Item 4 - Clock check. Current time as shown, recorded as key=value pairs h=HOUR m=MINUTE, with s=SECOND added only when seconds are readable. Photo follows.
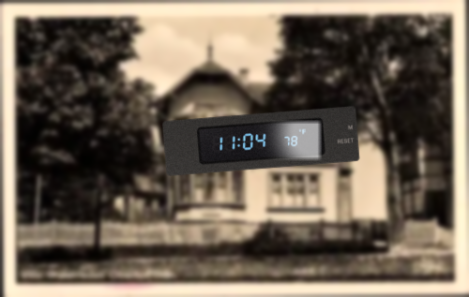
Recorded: h=11 m=4
